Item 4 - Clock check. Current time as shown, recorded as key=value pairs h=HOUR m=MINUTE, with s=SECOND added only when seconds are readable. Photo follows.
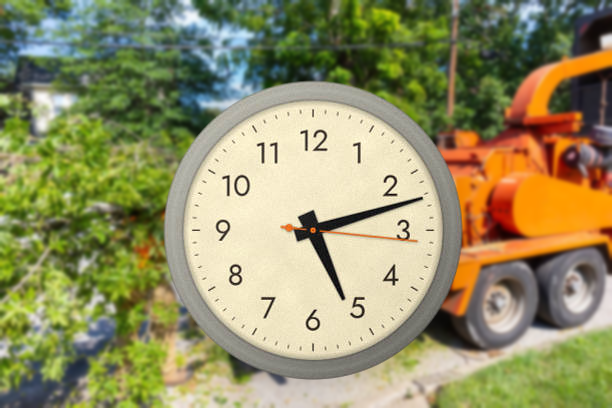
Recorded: h=5 m=12 s=16
